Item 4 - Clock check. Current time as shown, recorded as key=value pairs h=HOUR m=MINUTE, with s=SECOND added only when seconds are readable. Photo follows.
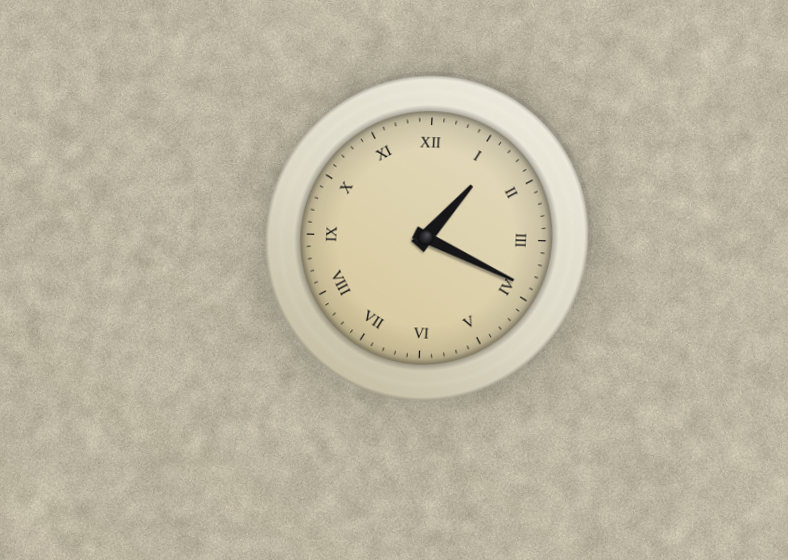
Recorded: h=1 m=19
